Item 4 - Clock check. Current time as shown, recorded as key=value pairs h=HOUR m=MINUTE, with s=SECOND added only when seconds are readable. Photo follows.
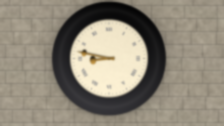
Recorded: h=8 m=47
